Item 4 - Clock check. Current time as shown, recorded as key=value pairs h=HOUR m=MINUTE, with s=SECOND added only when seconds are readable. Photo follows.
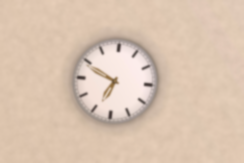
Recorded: h=6 m=49
